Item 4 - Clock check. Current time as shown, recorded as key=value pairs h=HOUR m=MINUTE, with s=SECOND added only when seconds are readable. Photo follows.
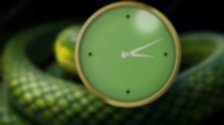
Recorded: h=3 m=11
